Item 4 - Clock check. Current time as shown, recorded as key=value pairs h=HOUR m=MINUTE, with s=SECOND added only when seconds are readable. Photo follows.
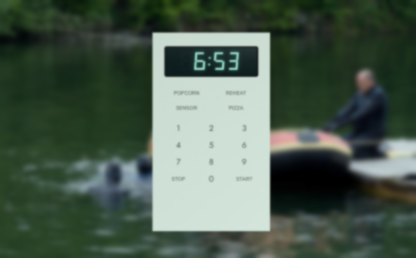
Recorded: h=6 m=53
